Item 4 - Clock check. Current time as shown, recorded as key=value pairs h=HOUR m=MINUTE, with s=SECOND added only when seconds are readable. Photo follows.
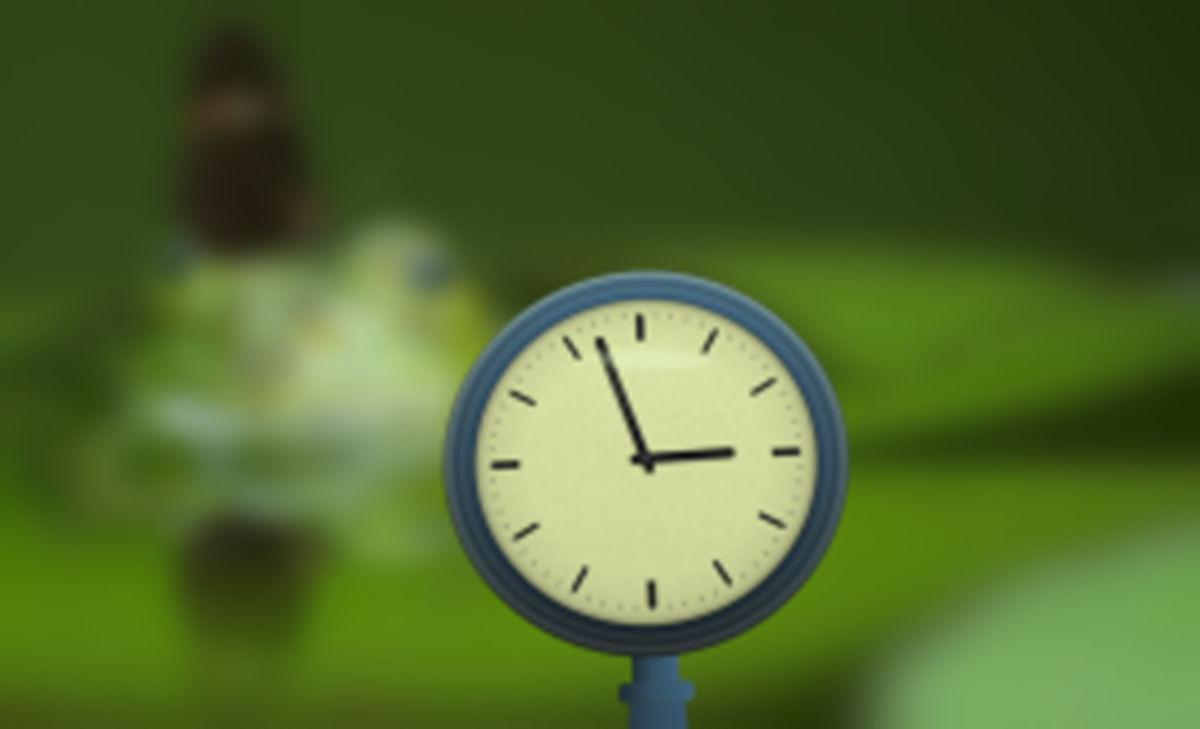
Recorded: h=2 m=57
